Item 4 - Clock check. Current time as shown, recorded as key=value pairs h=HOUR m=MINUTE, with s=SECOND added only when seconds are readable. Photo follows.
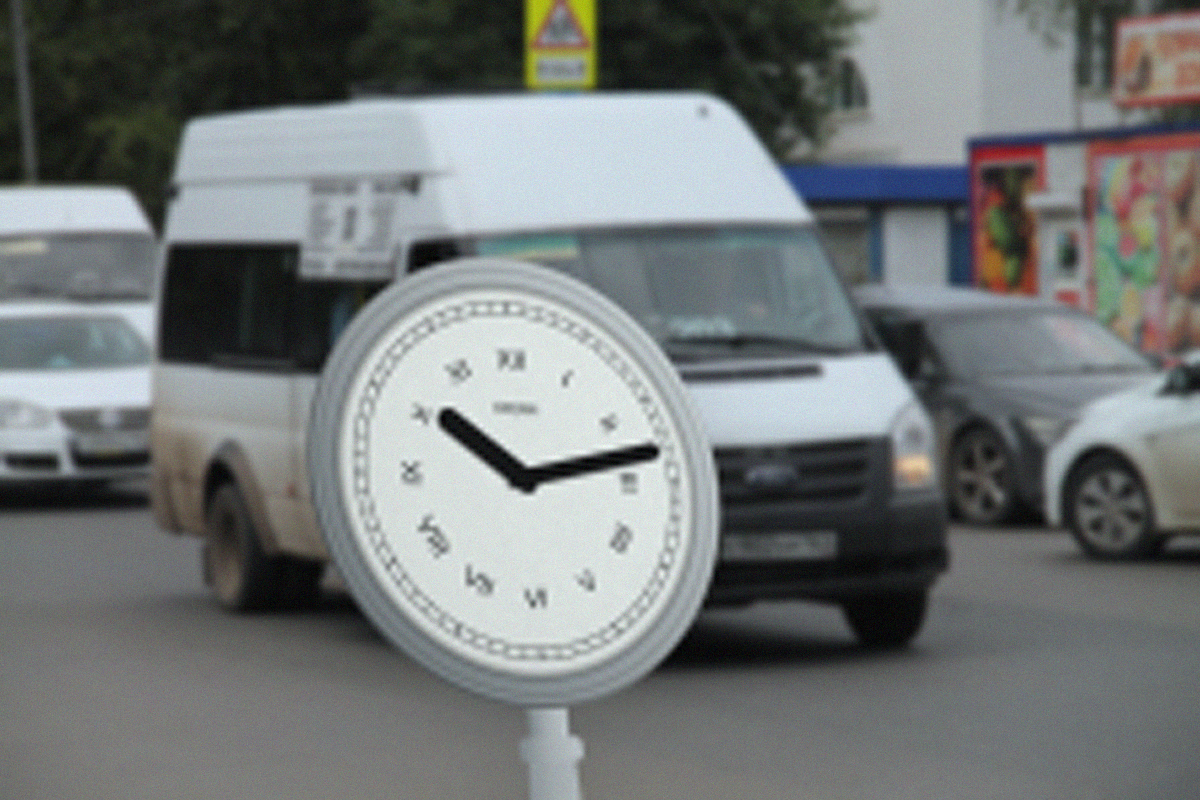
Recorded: h=10 m=13
